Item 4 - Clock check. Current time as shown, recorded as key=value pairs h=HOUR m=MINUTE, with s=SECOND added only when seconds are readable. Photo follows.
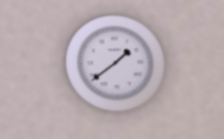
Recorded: h=1 m=39
